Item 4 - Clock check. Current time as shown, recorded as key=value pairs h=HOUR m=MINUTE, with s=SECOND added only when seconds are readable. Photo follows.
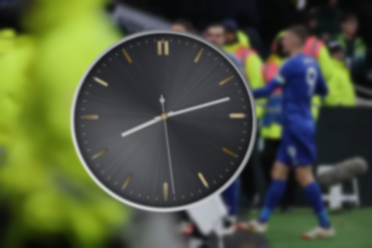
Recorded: h=8 m=12 s=29
